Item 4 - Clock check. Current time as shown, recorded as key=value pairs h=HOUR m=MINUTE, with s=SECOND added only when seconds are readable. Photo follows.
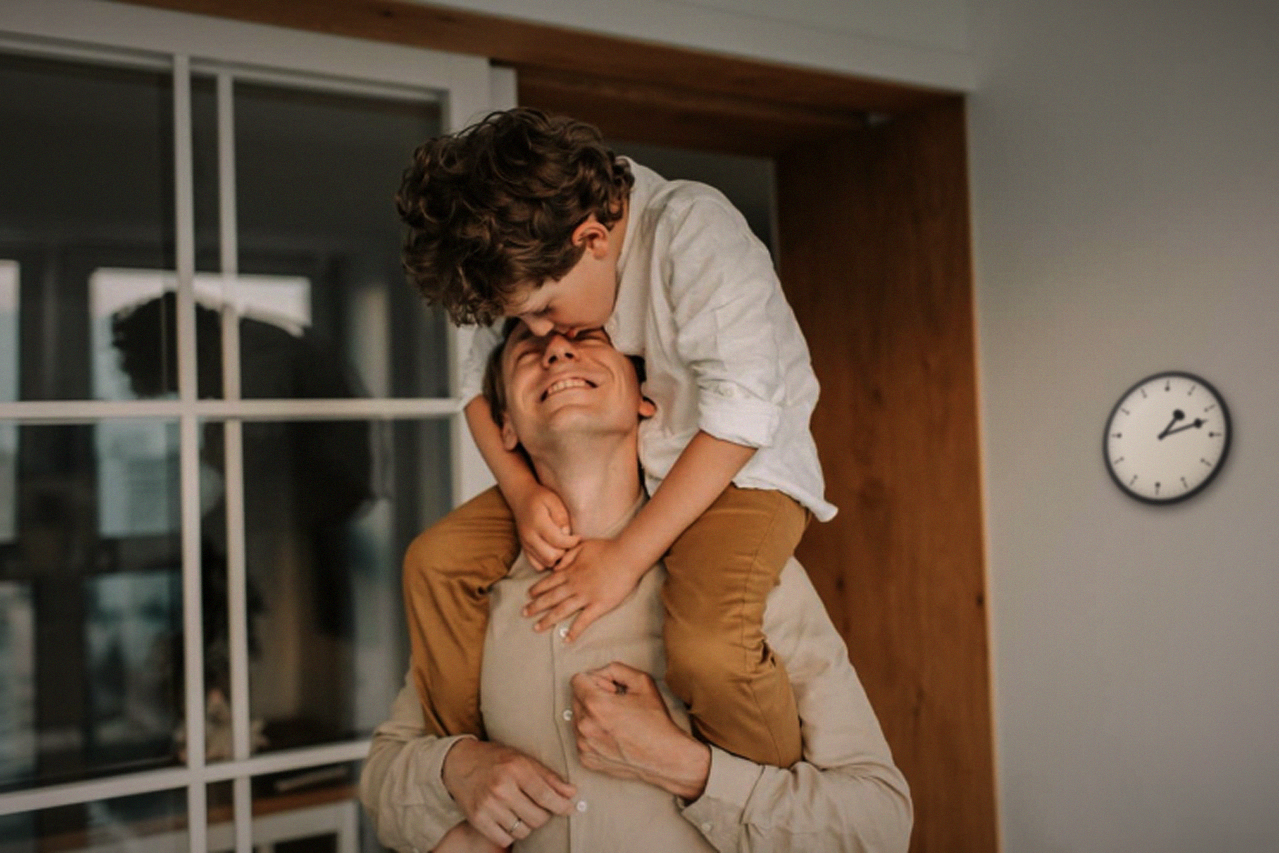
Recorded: h=1 m=12
